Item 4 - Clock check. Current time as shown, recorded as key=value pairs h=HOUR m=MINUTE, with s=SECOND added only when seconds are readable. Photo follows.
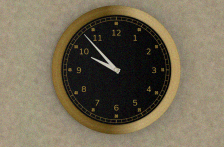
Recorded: h=9 m=53
